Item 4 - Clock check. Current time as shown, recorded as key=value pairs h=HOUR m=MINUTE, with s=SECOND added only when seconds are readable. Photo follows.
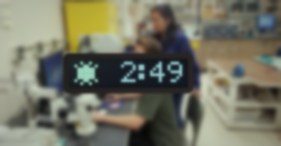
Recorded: h=2 m=49
